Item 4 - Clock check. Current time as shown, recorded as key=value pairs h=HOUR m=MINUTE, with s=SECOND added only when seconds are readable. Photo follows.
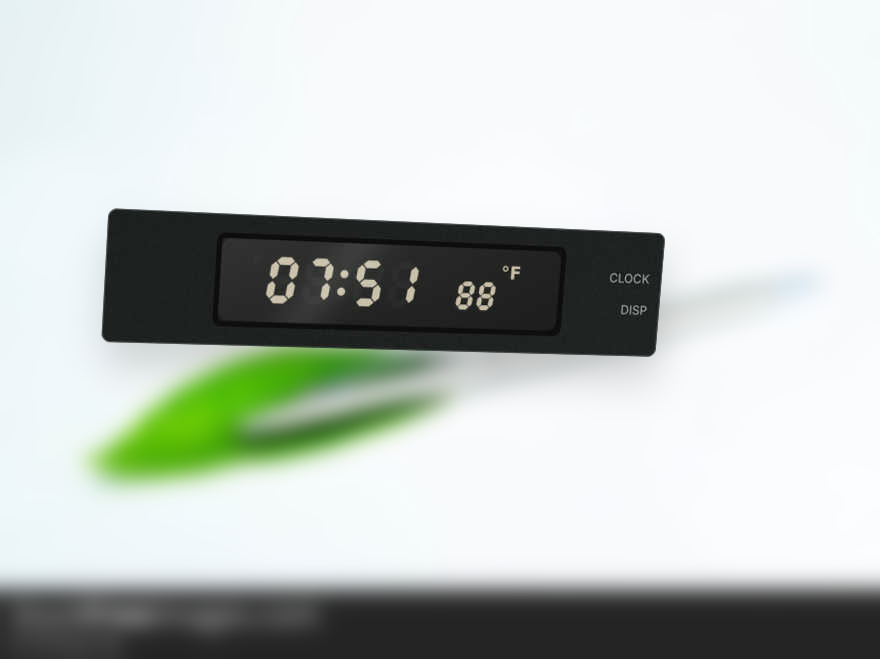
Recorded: h=7 m=51
